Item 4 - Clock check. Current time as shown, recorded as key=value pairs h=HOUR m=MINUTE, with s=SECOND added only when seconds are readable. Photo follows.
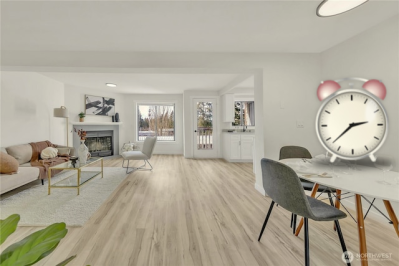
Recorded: h=2 m=38
